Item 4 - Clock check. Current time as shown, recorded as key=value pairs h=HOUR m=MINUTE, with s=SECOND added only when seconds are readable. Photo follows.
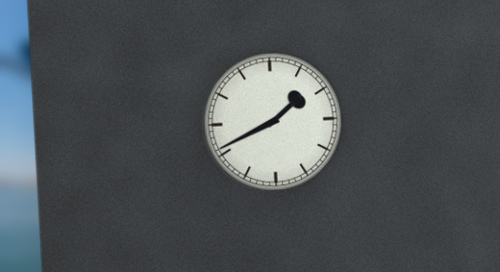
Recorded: h=1 m=41
